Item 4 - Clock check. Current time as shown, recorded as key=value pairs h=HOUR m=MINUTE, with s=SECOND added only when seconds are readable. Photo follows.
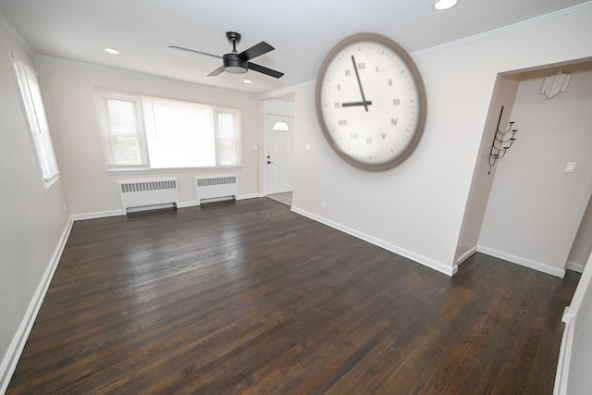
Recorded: h=8 m=58
